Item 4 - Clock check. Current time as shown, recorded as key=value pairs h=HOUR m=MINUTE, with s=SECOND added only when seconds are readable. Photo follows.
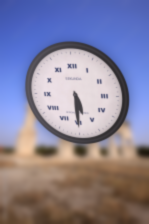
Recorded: h=5 m=30
